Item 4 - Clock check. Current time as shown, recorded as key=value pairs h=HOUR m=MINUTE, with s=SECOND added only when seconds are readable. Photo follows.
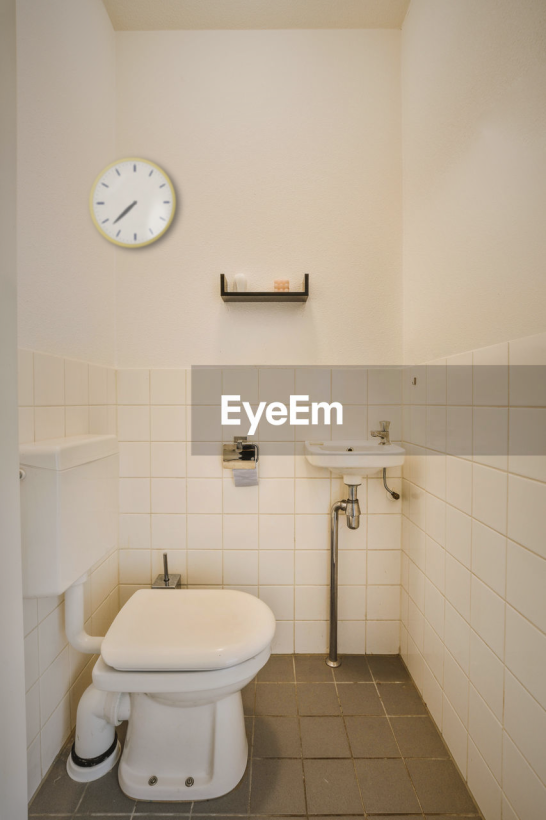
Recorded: h=7 m=38
